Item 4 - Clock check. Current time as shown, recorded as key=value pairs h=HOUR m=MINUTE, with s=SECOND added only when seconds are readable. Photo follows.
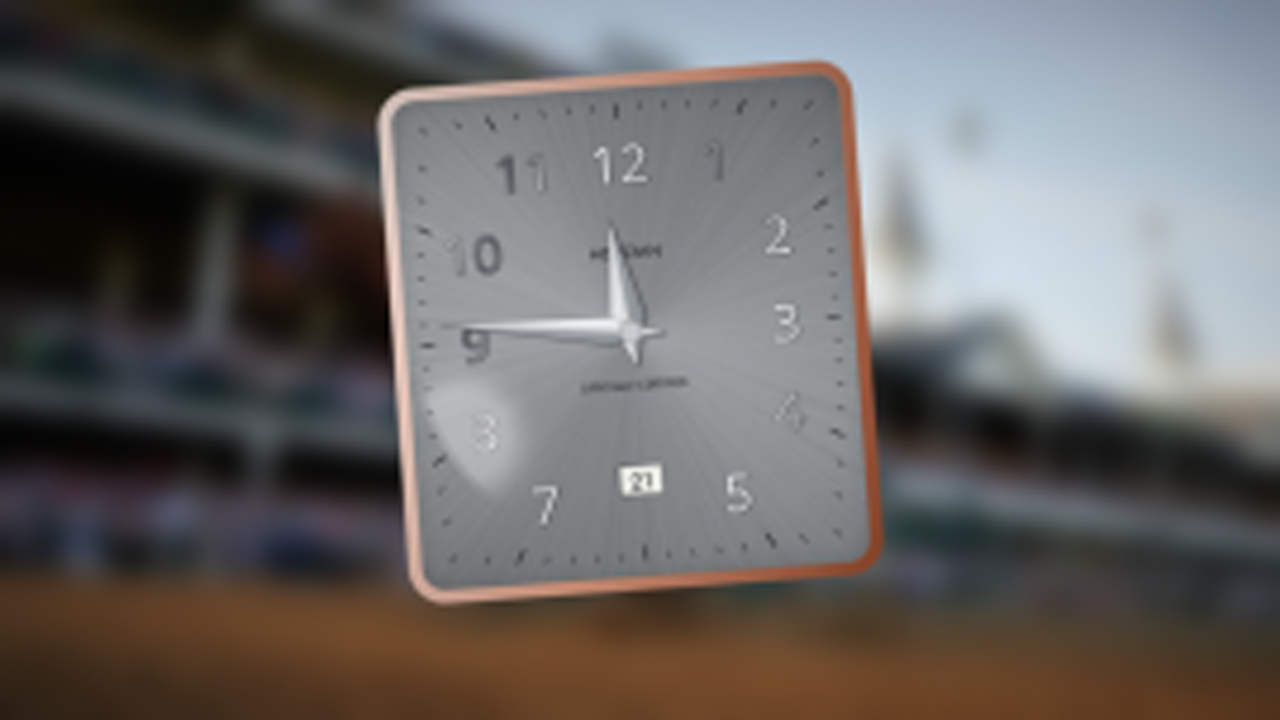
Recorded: h=11 m=46
